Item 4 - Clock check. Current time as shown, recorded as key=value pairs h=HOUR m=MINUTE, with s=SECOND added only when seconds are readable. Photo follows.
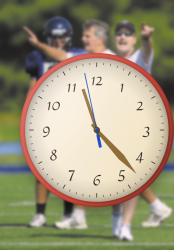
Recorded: h=11 m=22 s=58
